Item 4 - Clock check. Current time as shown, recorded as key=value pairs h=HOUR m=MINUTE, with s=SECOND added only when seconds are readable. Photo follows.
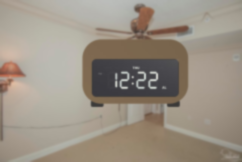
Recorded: h=12 m=22
